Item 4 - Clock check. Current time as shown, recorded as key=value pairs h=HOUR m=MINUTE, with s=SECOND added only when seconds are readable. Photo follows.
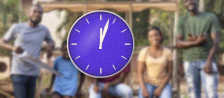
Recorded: h=12 m=3
